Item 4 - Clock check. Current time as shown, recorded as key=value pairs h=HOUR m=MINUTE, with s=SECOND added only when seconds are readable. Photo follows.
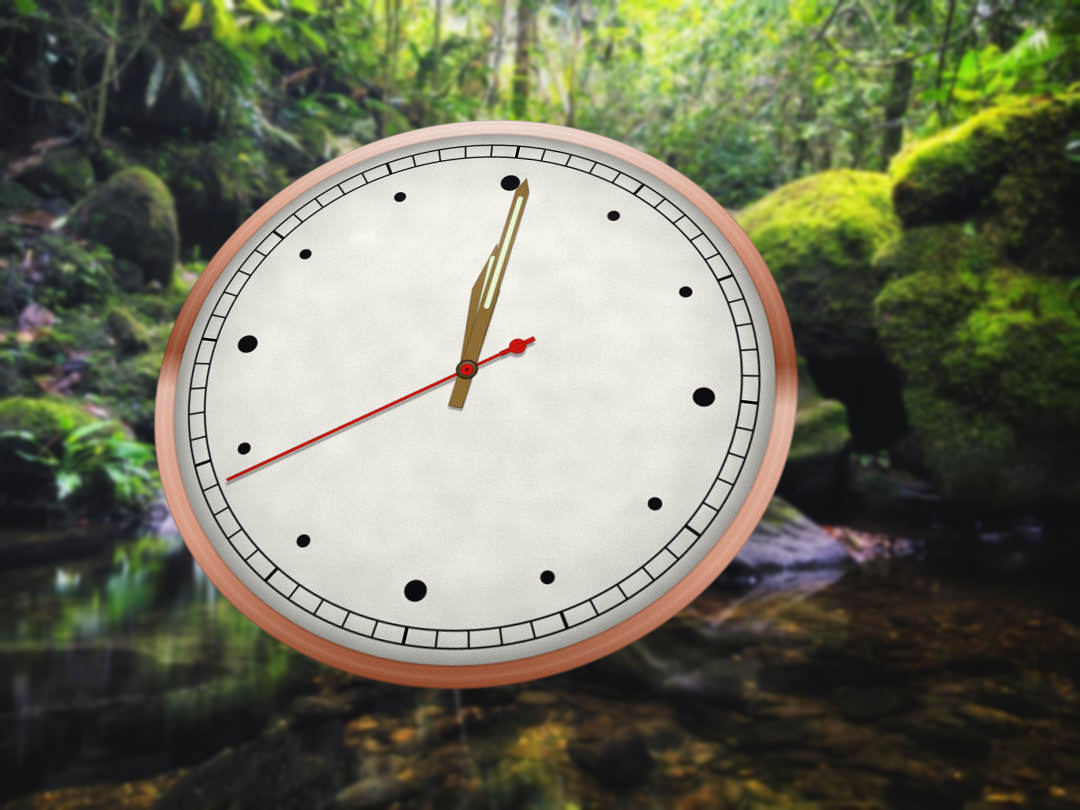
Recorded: h=12 m=0 s=39
